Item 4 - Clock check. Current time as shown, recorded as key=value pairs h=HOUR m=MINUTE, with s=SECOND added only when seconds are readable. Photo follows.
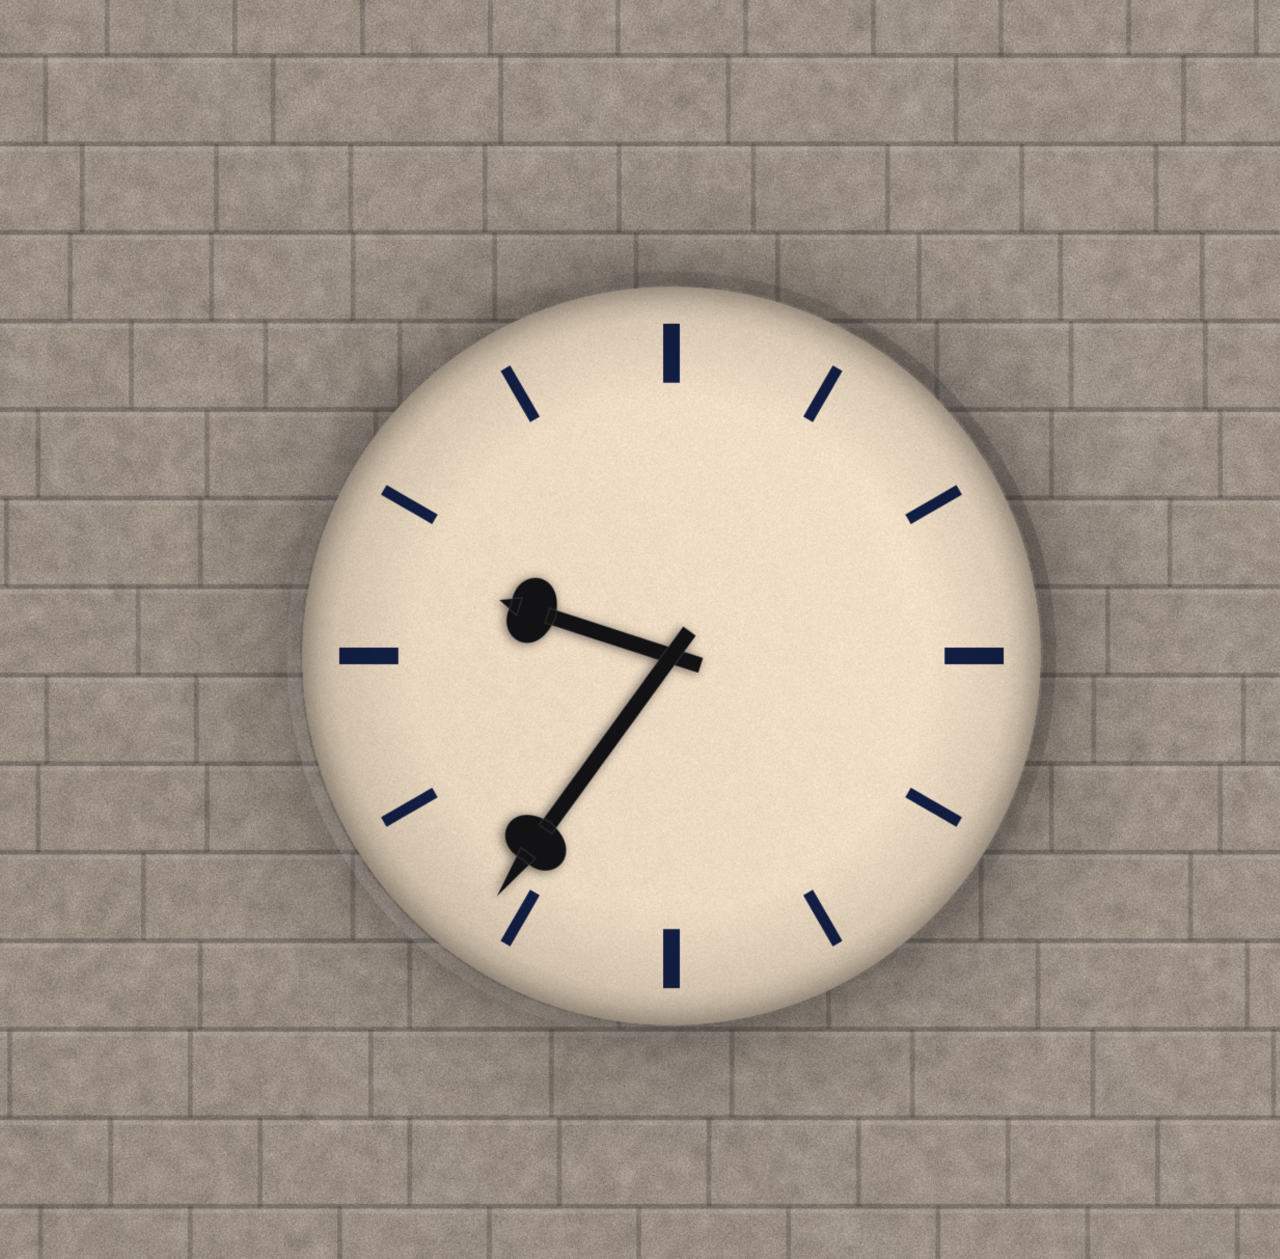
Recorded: h=9 m=36
